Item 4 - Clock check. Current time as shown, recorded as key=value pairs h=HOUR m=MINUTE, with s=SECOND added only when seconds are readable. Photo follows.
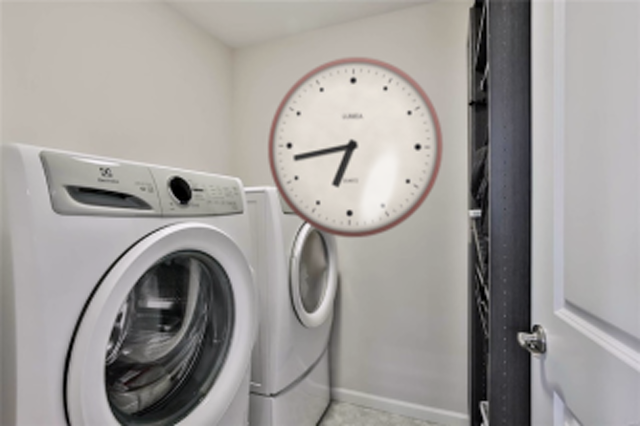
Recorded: h=6 m=43
